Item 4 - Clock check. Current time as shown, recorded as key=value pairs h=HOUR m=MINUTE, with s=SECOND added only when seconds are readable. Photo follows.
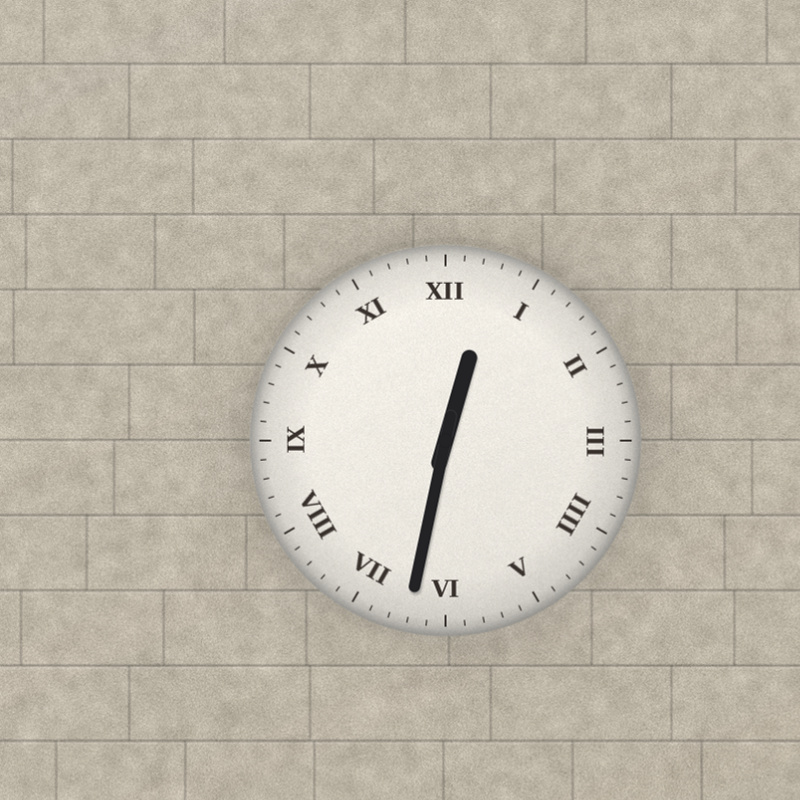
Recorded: h=12 m=32
